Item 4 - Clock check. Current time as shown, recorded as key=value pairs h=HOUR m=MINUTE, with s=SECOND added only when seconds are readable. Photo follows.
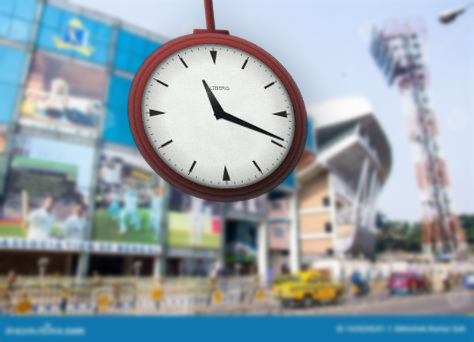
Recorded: h=11 m=19
